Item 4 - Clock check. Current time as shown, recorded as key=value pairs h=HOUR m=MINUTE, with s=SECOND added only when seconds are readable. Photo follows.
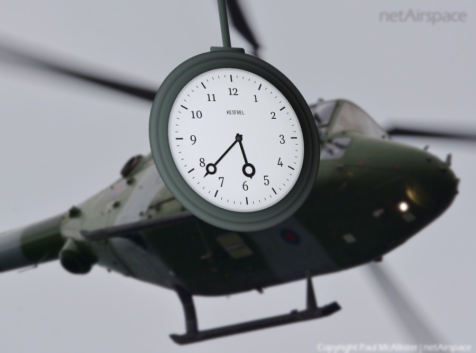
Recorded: h=5 m=38
